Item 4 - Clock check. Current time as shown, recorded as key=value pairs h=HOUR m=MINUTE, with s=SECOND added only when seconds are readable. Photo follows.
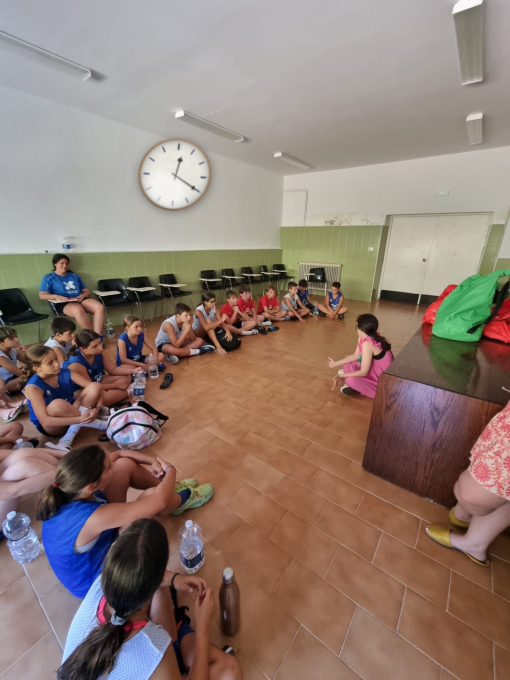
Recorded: h=12 m=20
